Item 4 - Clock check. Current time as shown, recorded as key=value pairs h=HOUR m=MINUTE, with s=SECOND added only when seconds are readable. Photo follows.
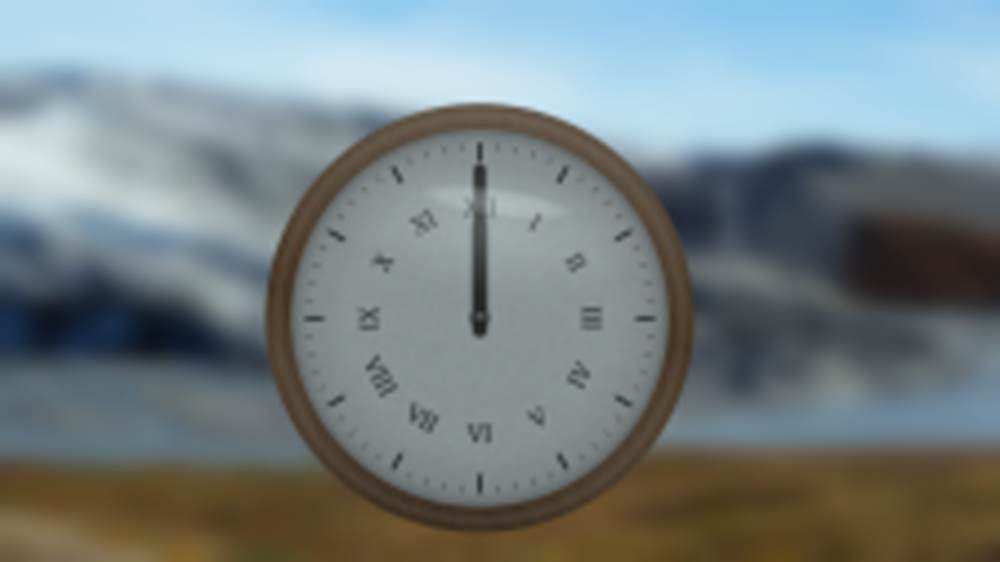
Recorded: h=12 m=0
